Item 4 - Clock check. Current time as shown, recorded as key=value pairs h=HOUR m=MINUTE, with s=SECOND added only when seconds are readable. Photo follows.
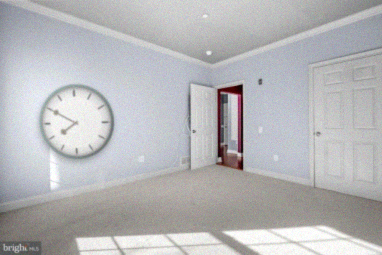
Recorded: h=7 m=50
